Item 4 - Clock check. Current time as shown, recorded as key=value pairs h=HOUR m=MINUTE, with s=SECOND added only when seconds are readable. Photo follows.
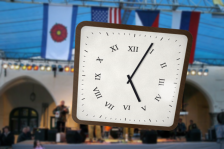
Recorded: h=5 m=4
